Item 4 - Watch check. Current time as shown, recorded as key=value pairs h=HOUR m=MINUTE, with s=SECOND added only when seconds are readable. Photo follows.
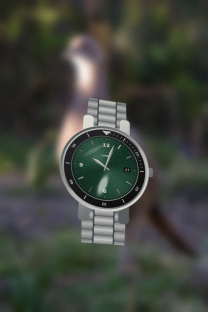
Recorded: h=10 m=3
